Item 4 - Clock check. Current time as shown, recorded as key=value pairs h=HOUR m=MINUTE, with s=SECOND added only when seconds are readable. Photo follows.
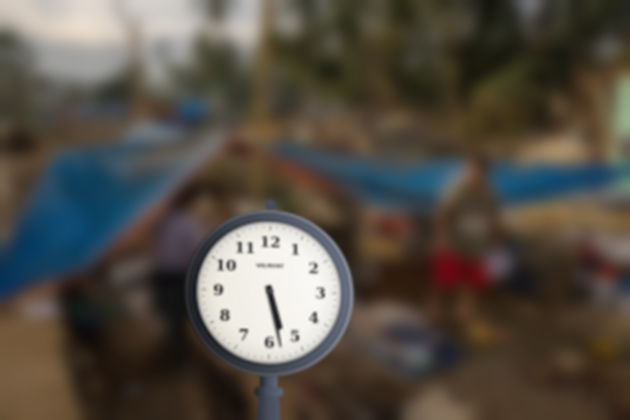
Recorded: h=5 m=28
